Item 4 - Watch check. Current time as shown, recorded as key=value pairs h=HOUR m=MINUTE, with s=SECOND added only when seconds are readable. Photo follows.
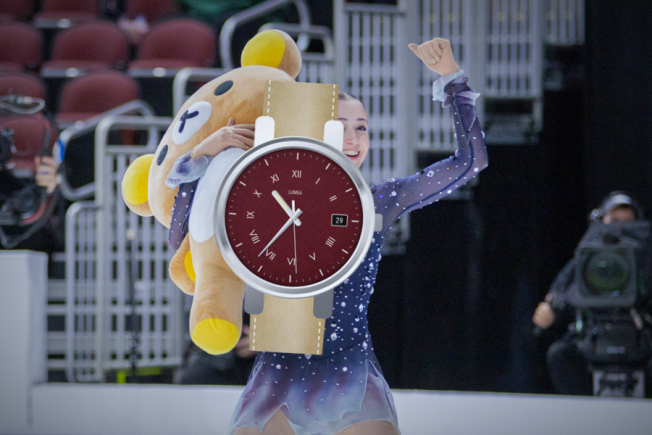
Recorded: h=10 m=36 s=29
